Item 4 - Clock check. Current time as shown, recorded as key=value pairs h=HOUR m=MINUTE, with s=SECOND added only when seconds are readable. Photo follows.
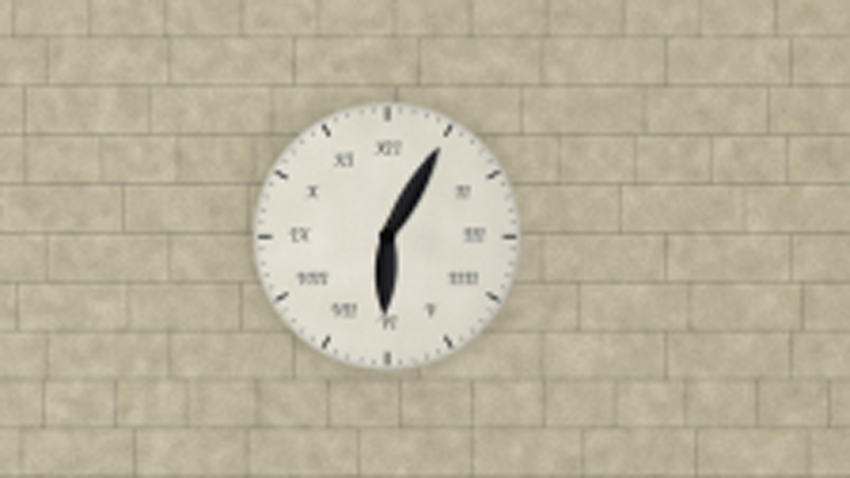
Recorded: h=6 m=5
